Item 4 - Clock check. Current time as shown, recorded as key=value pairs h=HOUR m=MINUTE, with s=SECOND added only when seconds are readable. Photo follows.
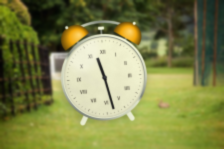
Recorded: h=11 m=28
